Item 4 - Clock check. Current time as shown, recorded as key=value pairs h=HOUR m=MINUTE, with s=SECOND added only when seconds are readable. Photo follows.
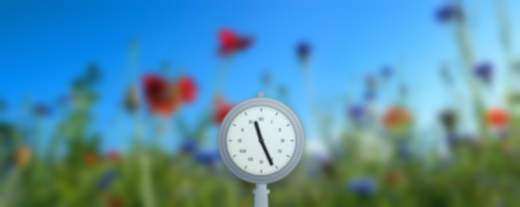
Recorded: h=11 m=26
